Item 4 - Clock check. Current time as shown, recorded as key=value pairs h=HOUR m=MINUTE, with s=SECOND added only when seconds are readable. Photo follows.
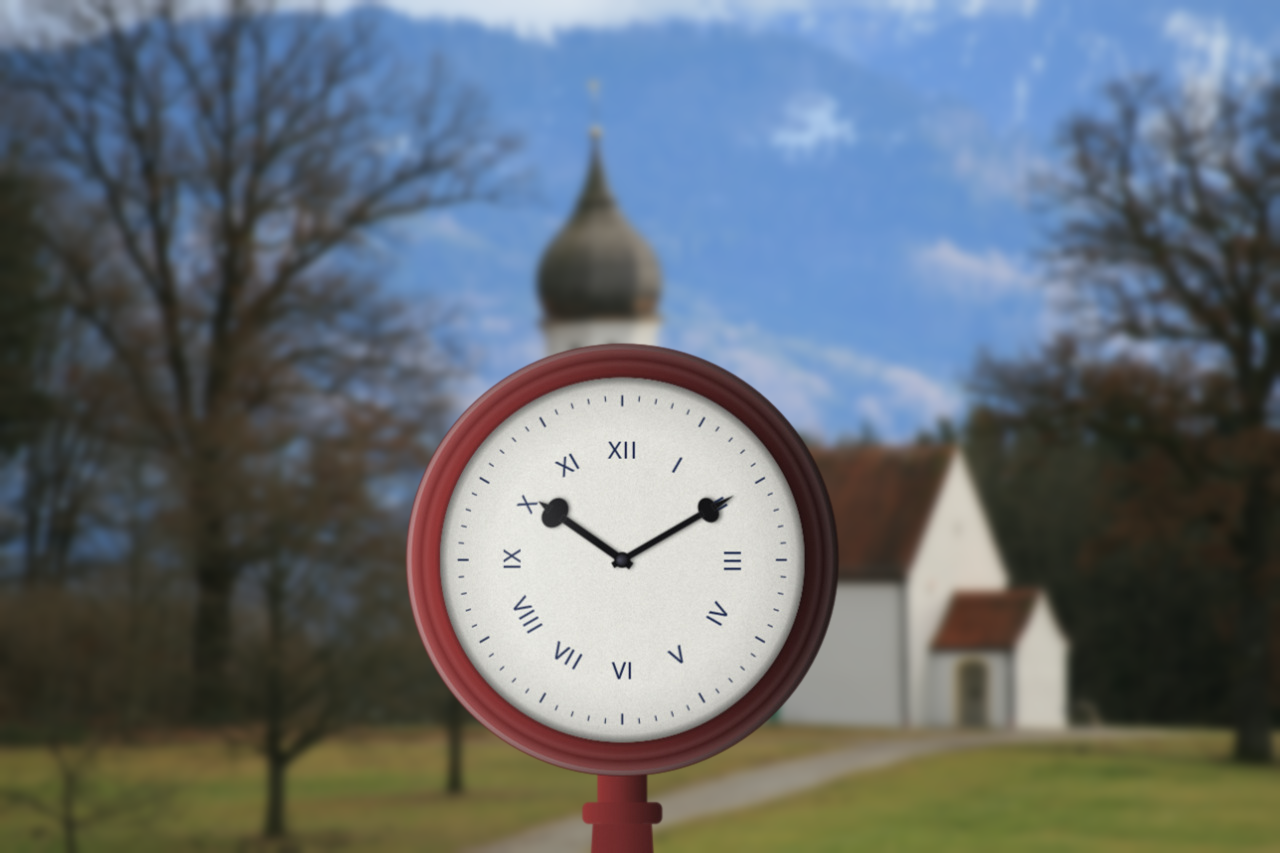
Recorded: h=10 m=10
